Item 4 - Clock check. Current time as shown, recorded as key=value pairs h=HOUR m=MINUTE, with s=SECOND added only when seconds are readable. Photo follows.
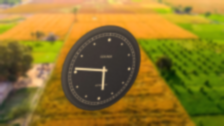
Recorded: h=5 m=46
